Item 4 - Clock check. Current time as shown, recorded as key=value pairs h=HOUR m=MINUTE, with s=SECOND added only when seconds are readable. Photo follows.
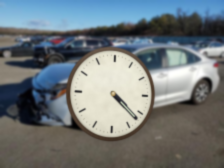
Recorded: h=4 m=22
